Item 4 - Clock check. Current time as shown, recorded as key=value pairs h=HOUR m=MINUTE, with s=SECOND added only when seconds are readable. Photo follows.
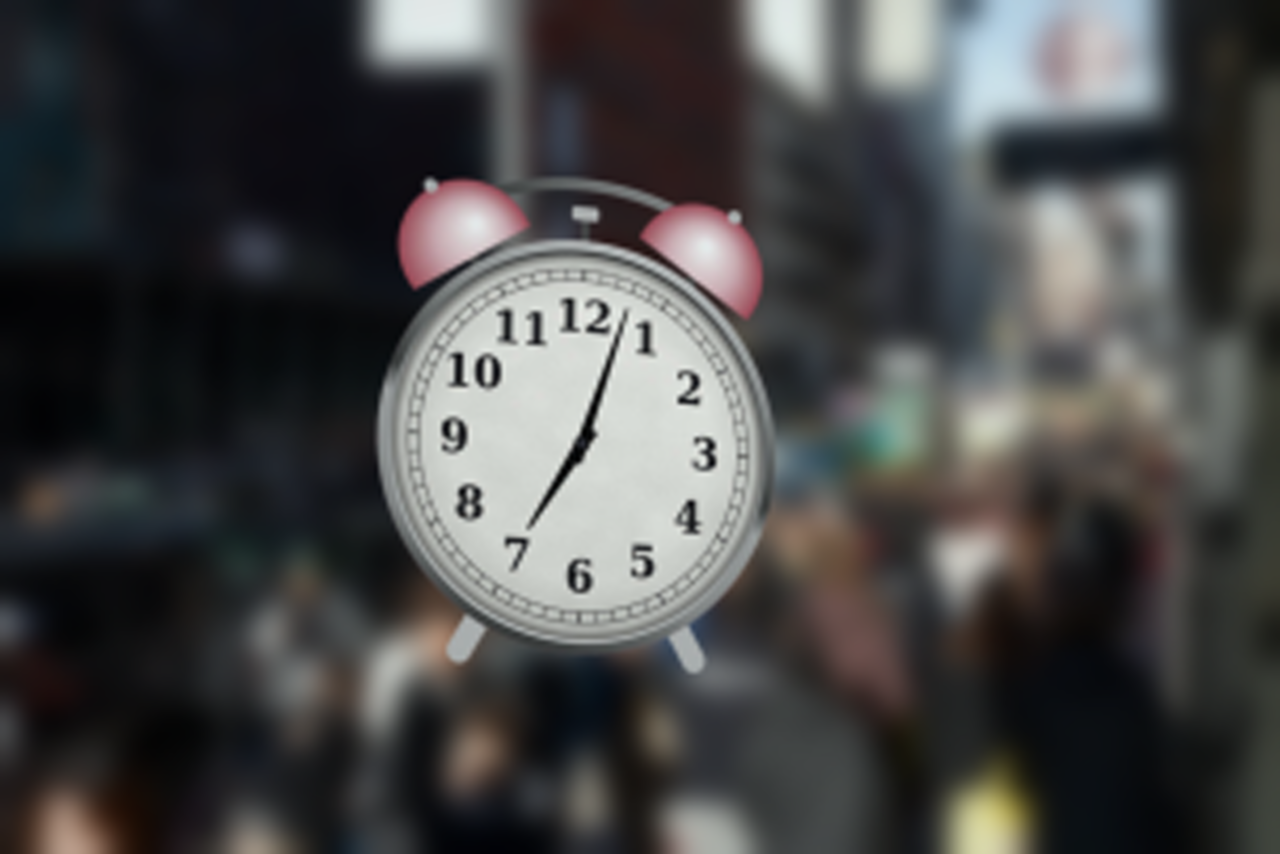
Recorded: h=7 m=3
